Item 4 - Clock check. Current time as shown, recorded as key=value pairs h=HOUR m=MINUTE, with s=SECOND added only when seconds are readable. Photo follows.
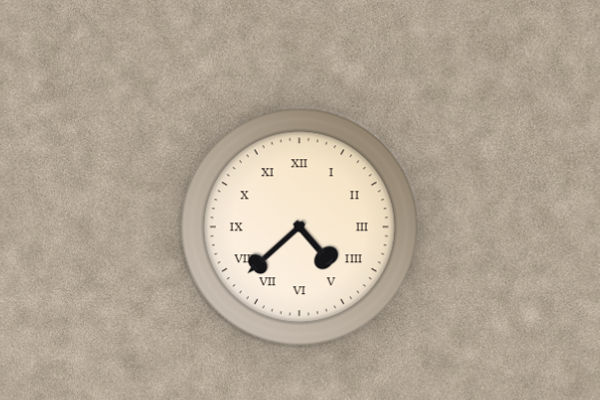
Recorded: h=4 m=38
